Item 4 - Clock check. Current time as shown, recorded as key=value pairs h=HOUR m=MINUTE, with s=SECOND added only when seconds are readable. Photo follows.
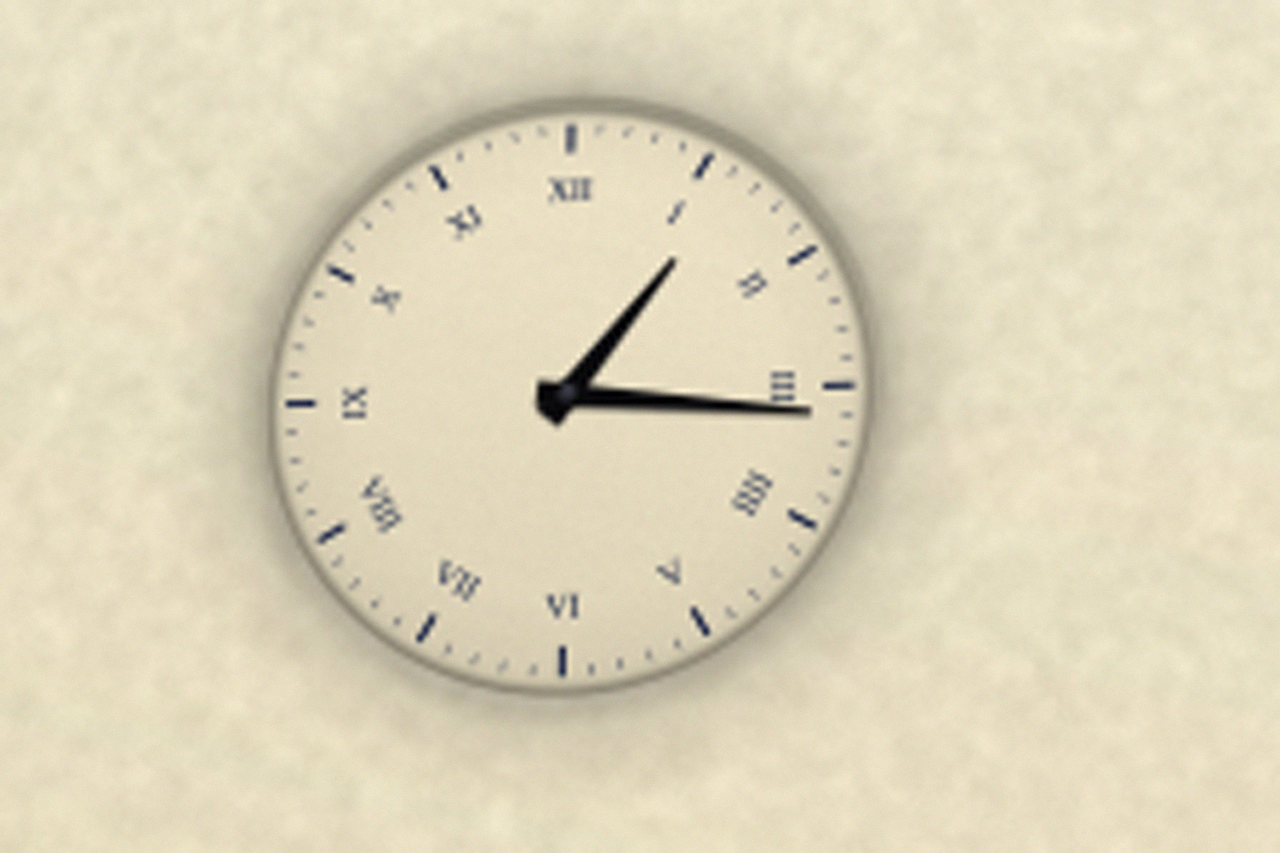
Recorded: h=1 m=16
